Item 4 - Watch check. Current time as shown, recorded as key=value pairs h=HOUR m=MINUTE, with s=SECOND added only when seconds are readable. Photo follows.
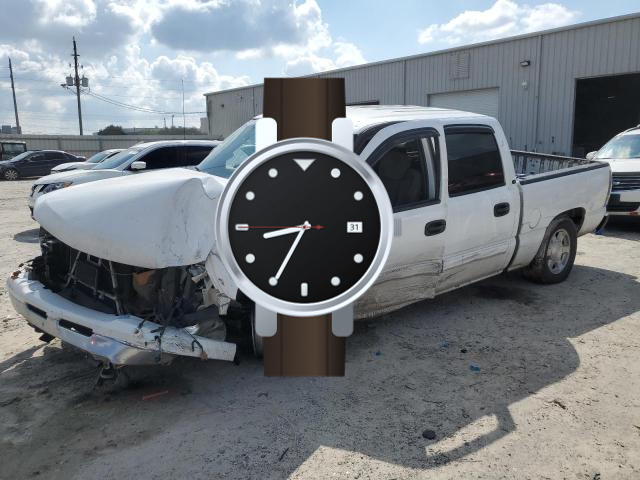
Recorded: h=8 m=34 s=45
